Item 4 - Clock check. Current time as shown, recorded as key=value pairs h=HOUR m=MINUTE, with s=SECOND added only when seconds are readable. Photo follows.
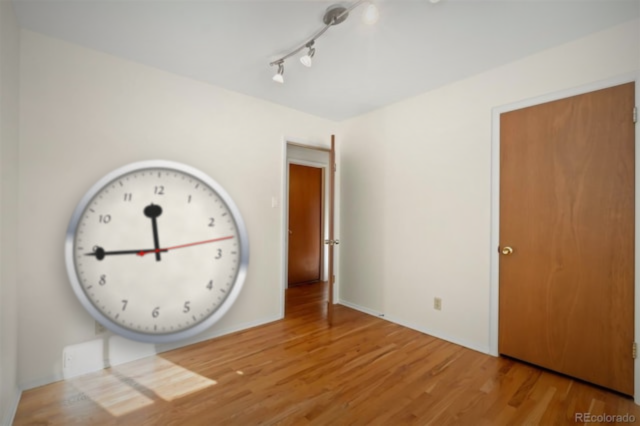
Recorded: h=11 m=44 s=13
